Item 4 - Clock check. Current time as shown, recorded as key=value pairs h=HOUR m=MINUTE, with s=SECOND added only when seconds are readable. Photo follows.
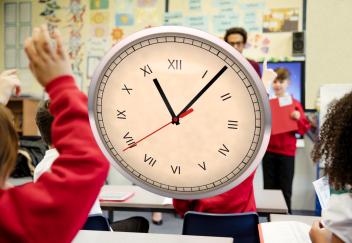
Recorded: h=11 m=6 s=39
